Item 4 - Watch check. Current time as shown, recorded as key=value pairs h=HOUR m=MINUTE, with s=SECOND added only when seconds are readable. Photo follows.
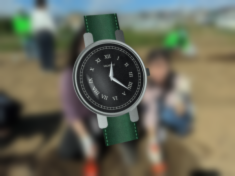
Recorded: h=12 m=22
